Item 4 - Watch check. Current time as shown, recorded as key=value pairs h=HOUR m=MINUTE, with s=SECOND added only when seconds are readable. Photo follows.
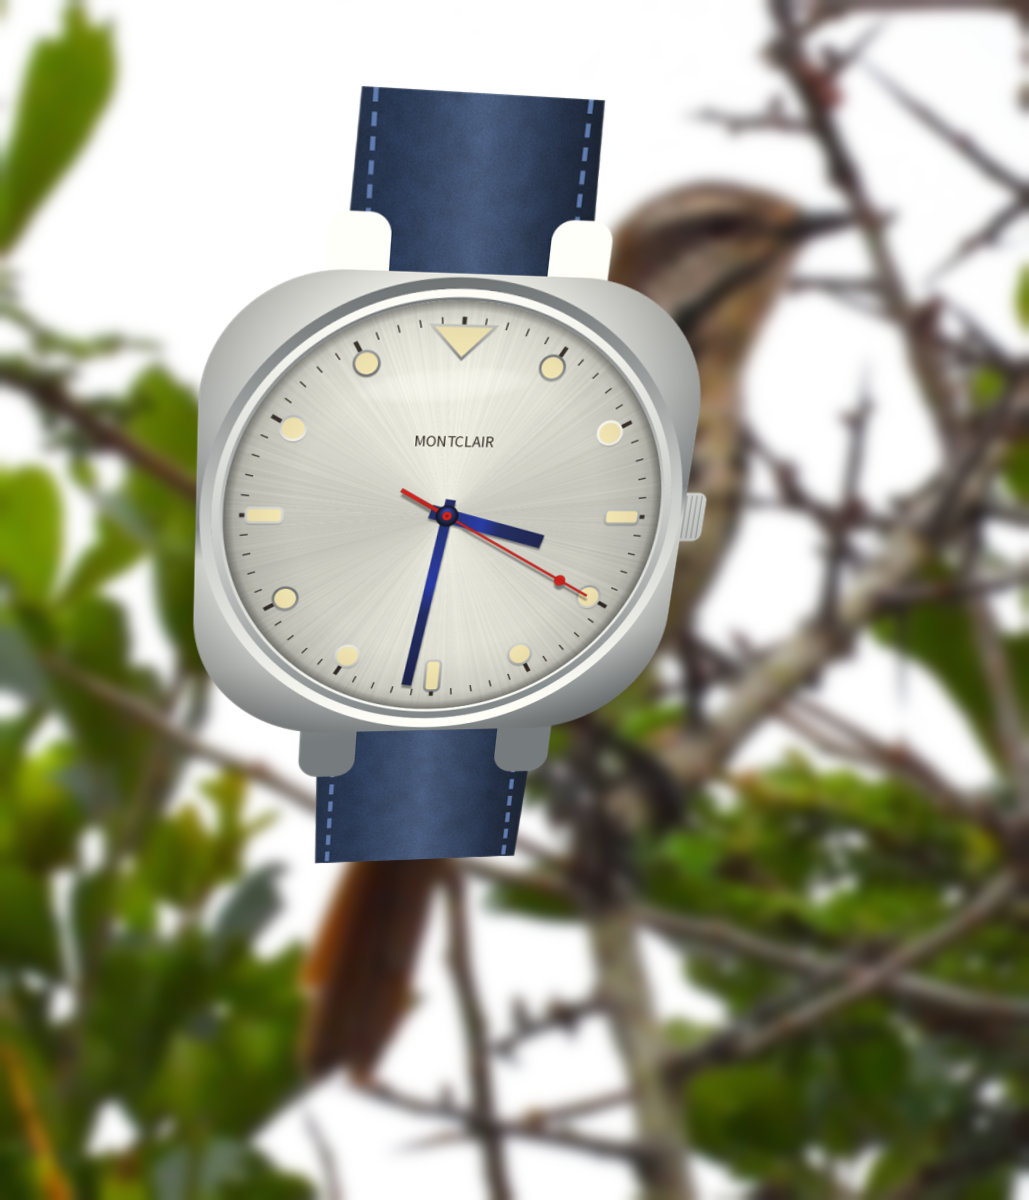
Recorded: h=3 m=31 s=20
